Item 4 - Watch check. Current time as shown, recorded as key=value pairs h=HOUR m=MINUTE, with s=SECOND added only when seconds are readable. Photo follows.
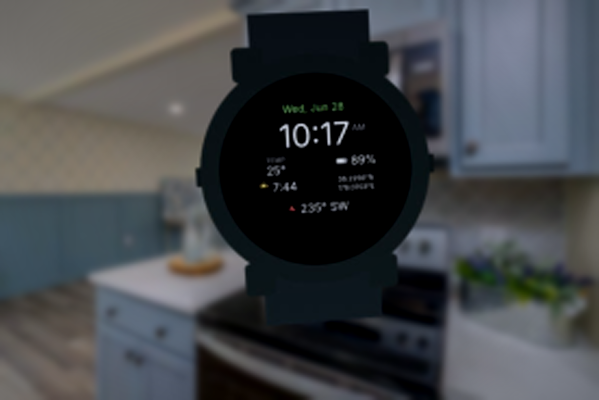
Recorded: h=10 m=17
